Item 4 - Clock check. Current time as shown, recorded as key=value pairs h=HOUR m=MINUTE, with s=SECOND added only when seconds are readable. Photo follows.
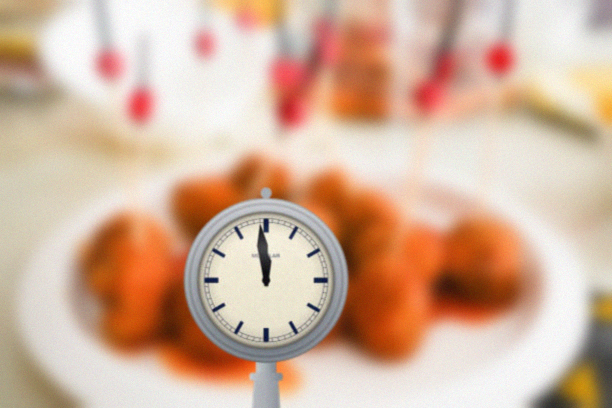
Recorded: h=11 m=59
